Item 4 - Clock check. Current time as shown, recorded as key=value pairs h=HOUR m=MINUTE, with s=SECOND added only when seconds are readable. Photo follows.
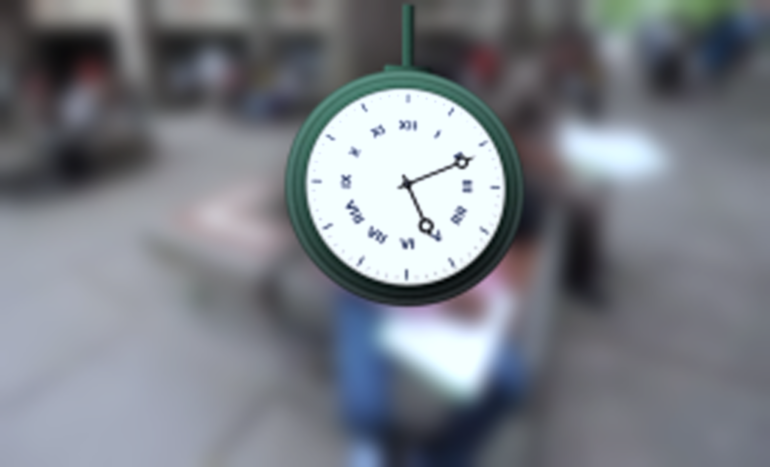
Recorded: h=5 m=11
